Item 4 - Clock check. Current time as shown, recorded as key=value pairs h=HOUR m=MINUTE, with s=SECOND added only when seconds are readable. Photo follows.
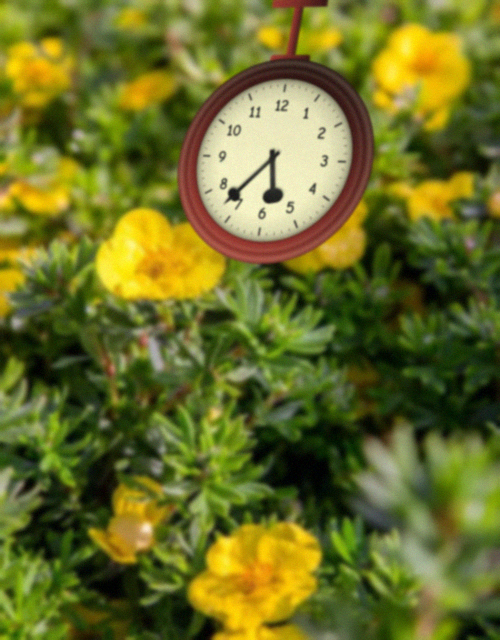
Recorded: h=5 m=37
